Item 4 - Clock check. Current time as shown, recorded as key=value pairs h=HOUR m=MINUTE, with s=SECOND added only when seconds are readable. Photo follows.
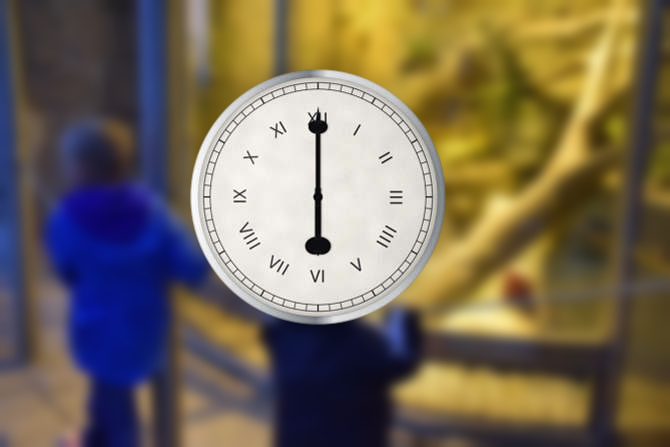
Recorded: h=6 m=0
